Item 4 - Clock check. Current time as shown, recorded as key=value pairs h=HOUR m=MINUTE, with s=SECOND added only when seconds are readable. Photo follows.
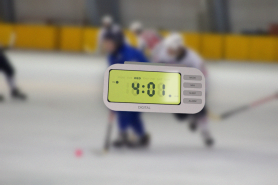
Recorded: h=4 m=1
